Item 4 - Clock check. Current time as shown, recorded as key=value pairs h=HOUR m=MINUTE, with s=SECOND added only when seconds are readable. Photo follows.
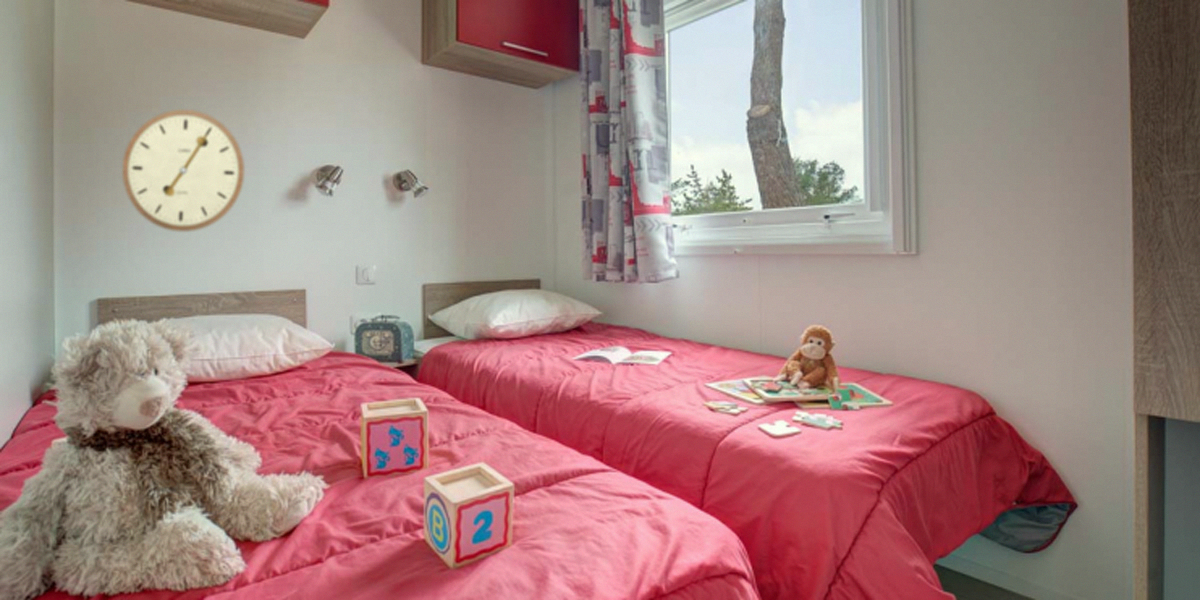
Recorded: h=7 m=5
